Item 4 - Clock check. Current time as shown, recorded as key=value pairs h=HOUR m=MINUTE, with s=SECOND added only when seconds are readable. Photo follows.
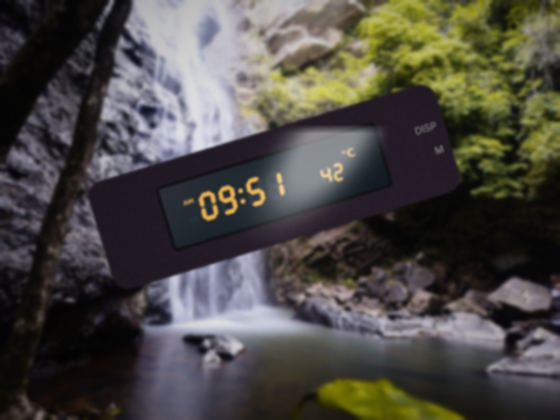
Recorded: h=9 m=51
